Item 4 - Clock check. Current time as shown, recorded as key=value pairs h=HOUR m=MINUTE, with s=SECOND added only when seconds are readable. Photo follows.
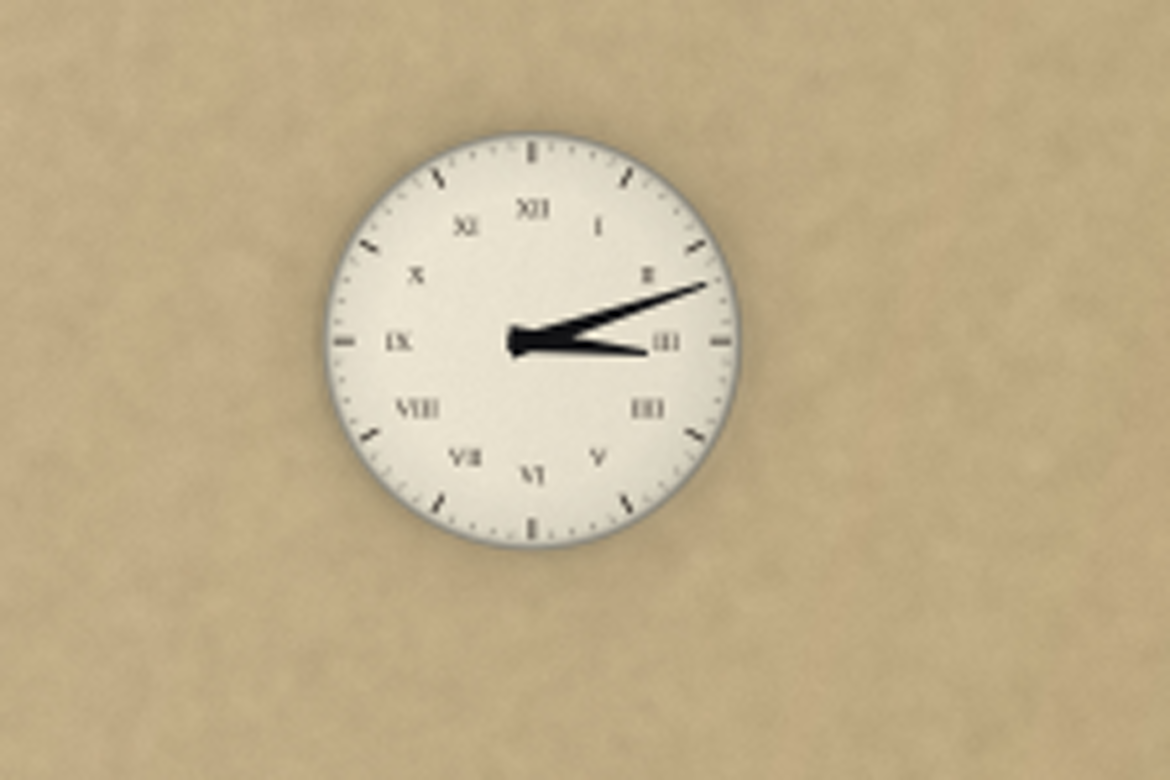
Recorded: h=3 m=12
